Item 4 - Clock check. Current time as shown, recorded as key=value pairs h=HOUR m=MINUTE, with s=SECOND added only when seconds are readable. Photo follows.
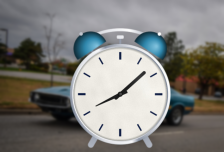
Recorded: h=8 m=8
